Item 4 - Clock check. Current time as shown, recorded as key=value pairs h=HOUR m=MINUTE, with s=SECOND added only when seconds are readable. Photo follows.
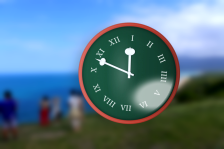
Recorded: h=12 m=53
